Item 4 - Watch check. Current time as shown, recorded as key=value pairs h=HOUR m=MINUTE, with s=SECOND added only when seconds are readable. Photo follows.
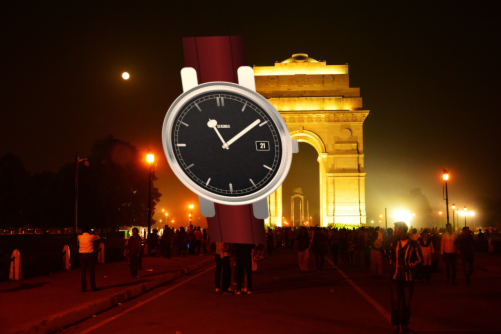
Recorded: h=11 m=9
